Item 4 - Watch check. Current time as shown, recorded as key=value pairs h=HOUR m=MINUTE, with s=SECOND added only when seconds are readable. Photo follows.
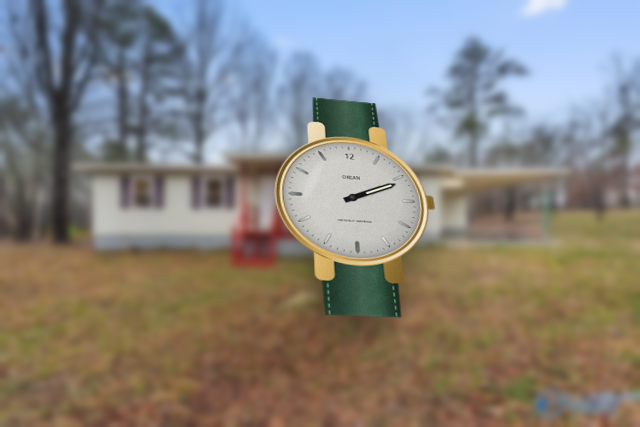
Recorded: h=2 m=11
